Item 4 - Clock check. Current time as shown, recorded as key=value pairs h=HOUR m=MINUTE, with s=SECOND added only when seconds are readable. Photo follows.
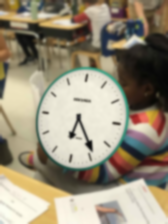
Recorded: h=6 m=24
